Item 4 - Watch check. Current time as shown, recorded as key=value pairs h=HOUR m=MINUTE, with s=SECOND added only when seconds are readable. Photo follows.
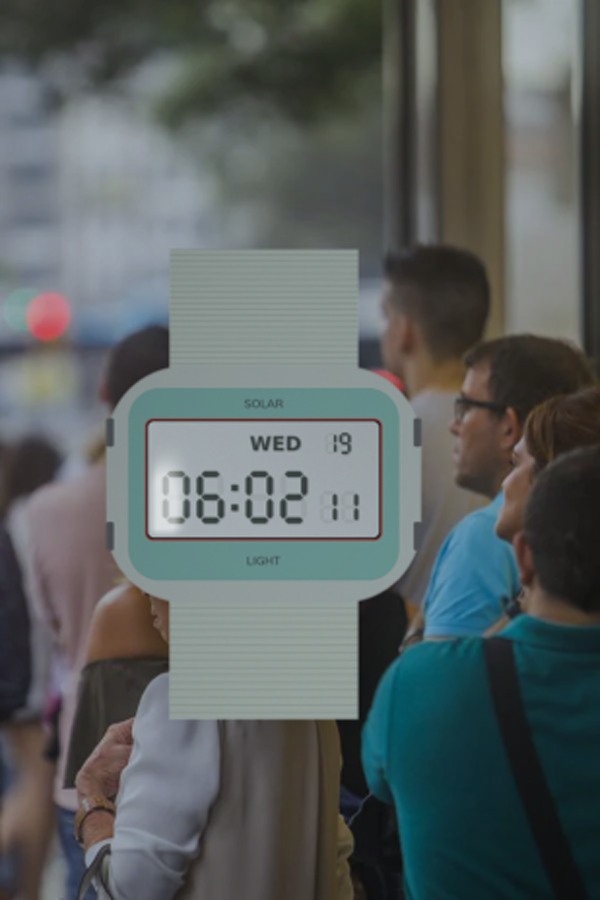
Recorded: h=6 m=2 s=11
